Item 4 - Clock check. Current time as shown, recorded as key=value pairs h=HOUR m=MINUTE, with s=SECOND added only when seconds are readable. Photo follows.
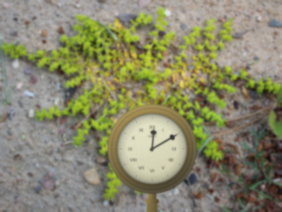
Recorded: h=12 m=10
